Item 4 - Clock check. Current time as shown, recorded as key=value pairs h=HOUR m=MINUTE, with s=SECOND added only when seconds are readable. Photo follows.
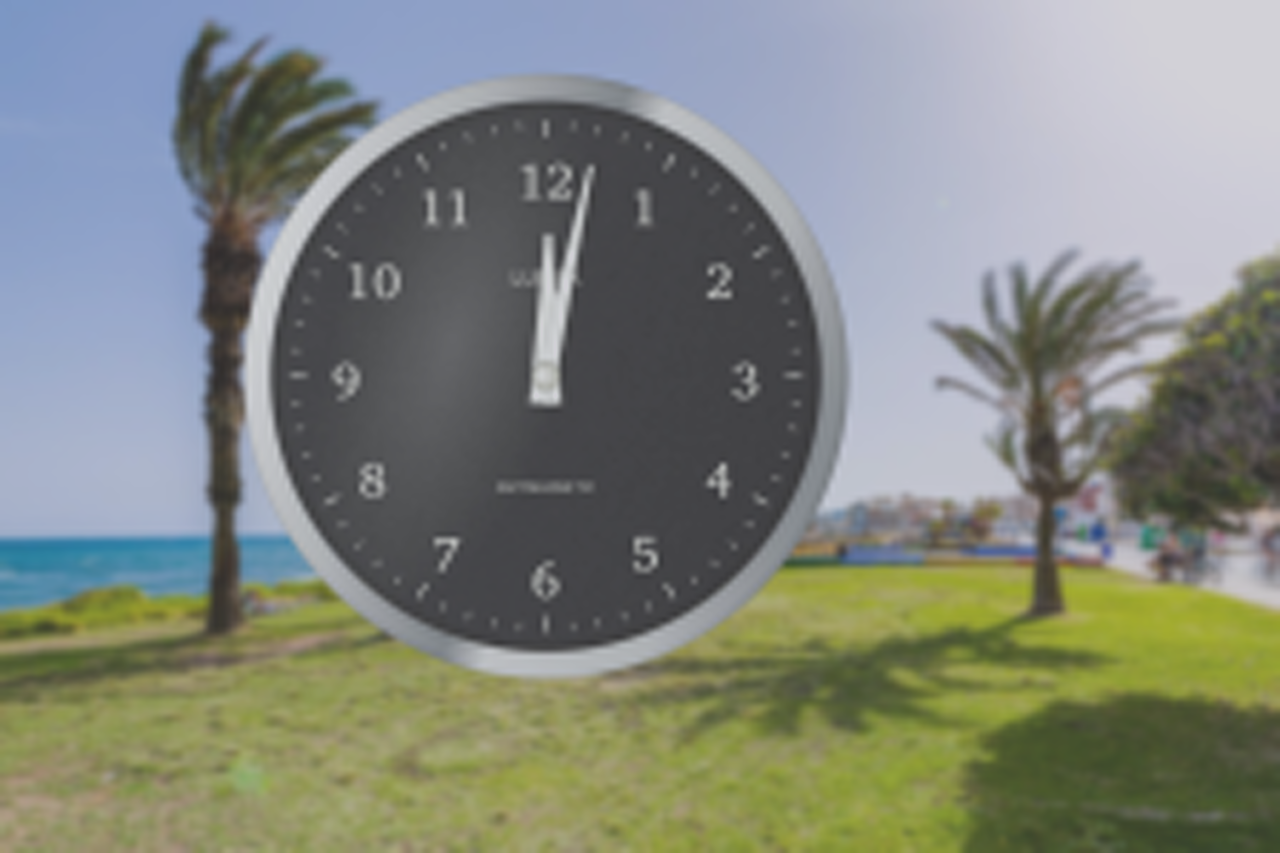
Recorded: h=12 m=2
